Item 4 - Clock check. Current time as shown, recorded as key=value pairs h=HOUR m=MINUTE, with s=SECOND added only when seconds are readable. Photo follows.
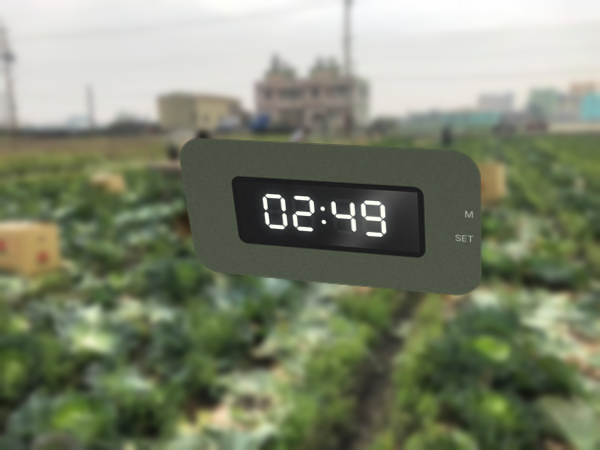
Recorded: h=2 m=49
